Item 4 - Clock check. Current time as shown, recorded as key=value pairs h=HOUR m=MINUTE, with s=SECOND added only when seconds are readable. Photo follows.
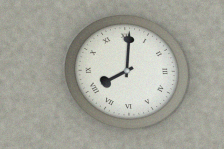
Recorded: h=8 m=1
